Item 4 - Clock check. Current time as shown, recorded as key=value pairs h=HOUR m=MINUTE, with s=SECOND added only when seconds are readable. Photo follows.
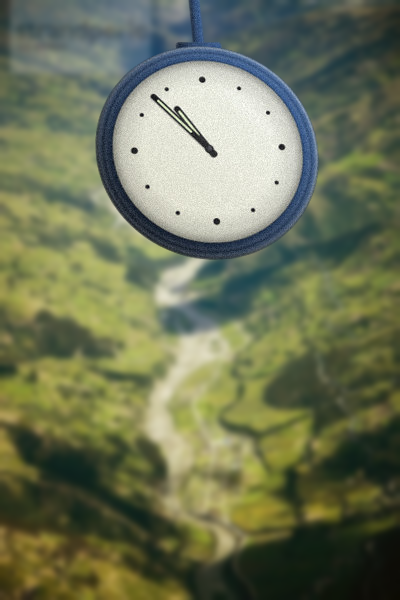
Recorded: h=10 m=53
